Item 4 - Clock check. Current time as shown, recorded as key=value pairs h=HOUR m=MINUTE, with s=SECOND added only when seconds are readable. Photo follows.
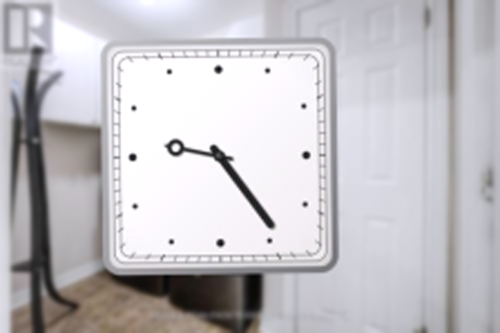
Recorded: h=9 m=24
